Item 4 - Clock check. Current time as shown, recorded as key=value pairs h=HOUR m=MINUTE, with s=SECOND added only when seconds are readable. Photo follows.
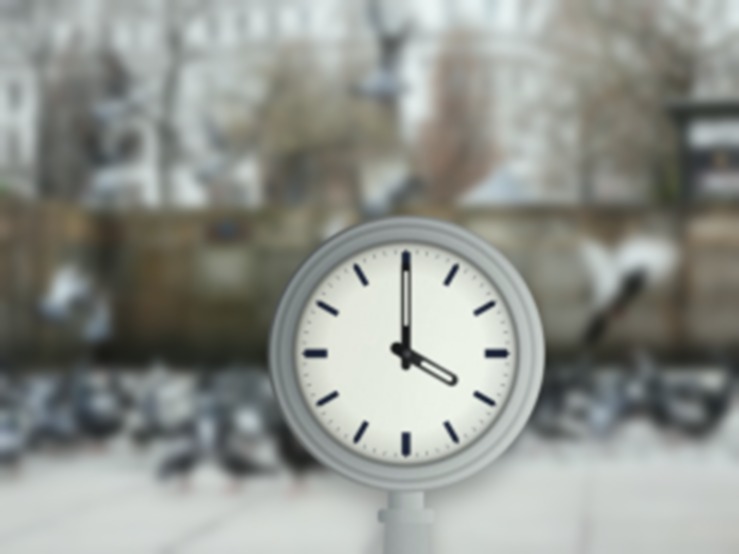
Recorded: h=4 m=0
